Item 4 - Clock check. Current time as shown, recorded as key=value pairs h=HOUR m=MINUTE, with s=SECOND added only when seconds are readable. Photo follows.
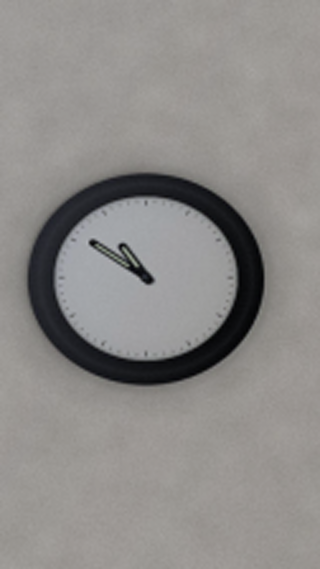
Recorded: h=10 m=51
